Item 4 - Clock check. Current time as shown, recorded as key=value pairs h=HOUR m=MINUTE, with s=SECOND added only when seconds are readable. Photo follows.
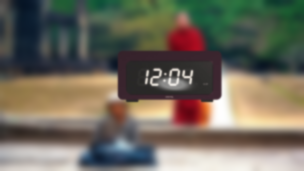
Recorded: h=12 m=4
